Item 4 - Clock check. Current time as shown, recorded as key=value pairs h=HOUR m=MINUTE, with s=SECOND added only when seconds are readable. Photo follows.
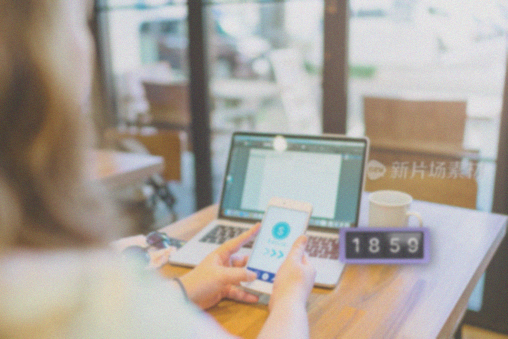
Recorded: h=18 m=59
